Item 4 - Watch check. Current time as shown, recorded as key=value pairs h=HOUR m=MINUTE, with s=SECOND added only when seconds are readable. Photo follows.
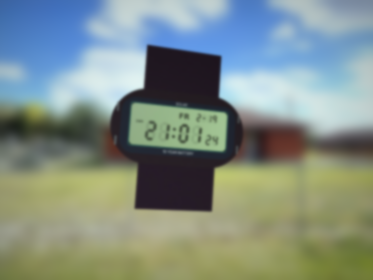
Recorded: h=21 m=1
